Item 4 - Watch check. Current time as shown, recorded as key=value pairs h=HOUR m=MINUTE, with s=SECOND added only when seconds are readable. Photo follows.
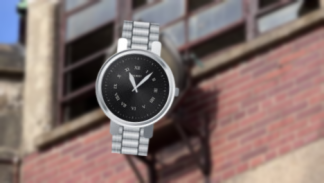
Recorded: h=11 m=7
